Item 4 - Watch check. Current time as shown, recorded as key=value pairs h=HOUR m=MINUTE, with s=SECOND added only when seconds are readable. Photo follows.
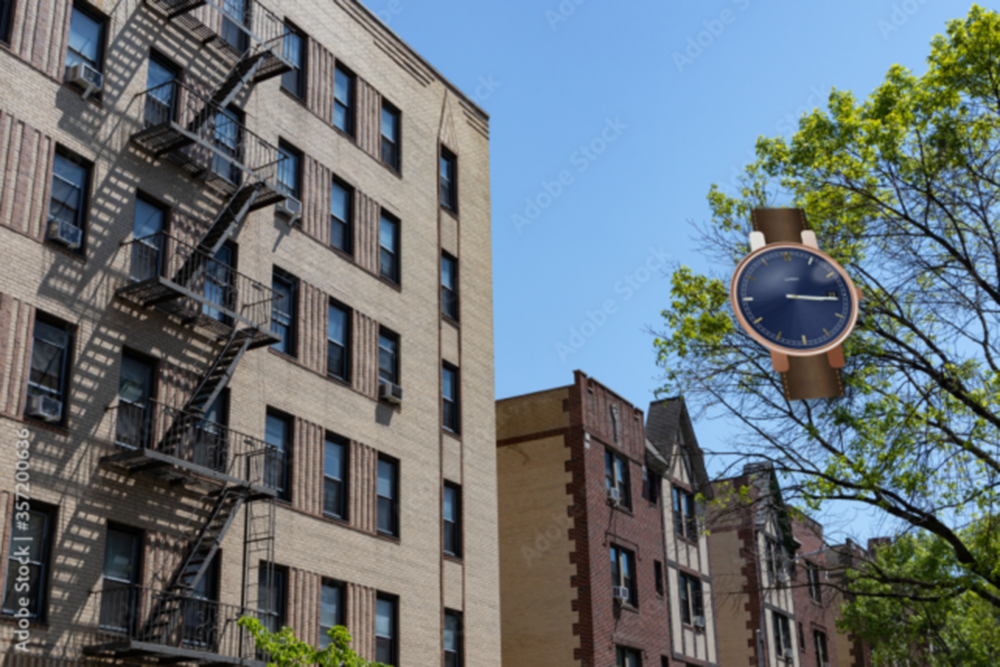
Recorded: h=3 m=16
